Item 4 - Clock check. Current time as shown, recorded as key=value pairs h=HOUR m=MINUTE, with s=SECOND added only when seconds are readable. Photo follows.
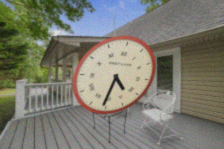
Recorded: h=4 m=31
